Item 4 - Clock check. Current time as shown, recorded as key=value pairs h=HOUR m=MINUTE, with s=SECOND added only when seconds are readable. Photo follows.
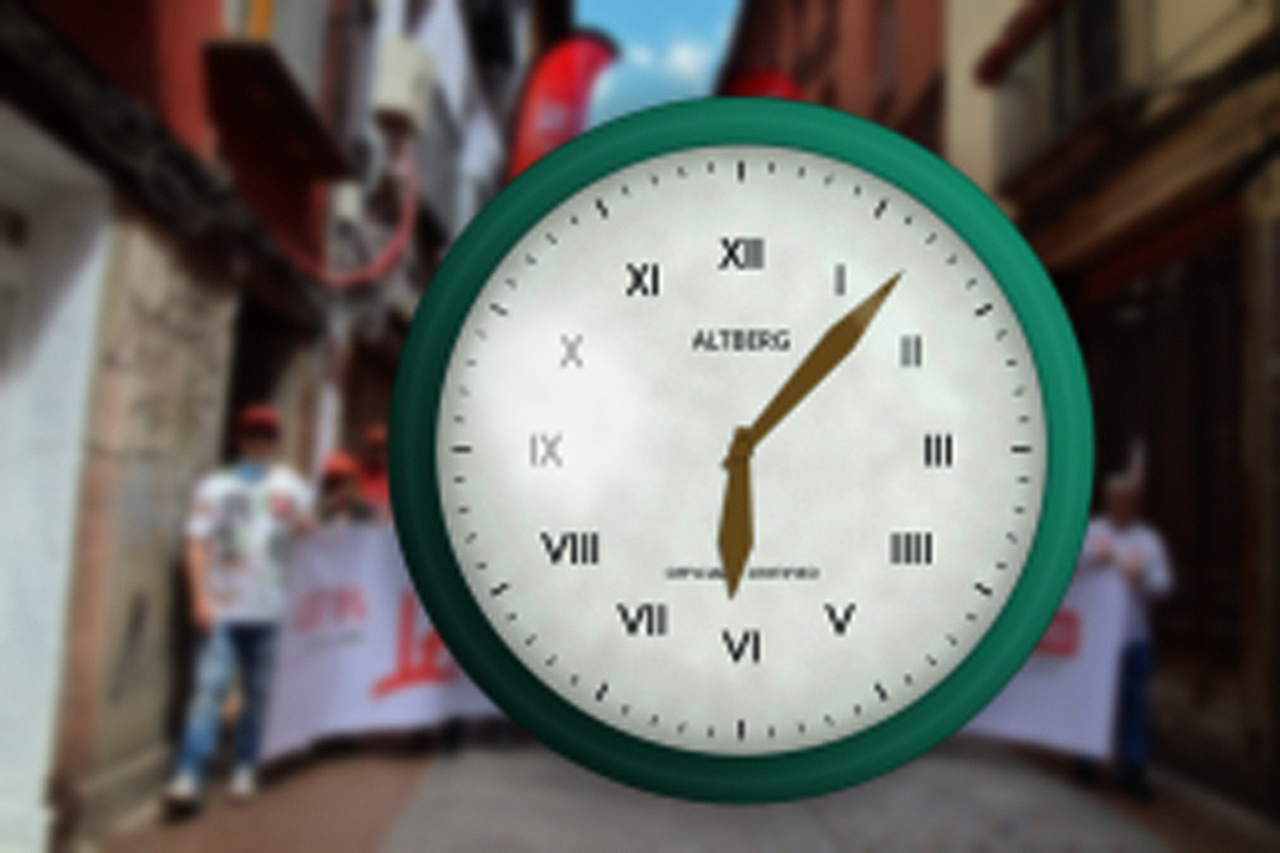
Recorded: h=6 m=7
